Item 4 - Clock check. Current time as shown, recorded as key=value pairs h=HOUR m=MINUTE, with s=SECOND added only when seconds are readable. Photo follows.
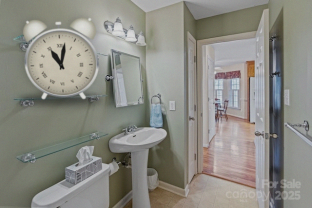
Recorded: h=11 m=2
